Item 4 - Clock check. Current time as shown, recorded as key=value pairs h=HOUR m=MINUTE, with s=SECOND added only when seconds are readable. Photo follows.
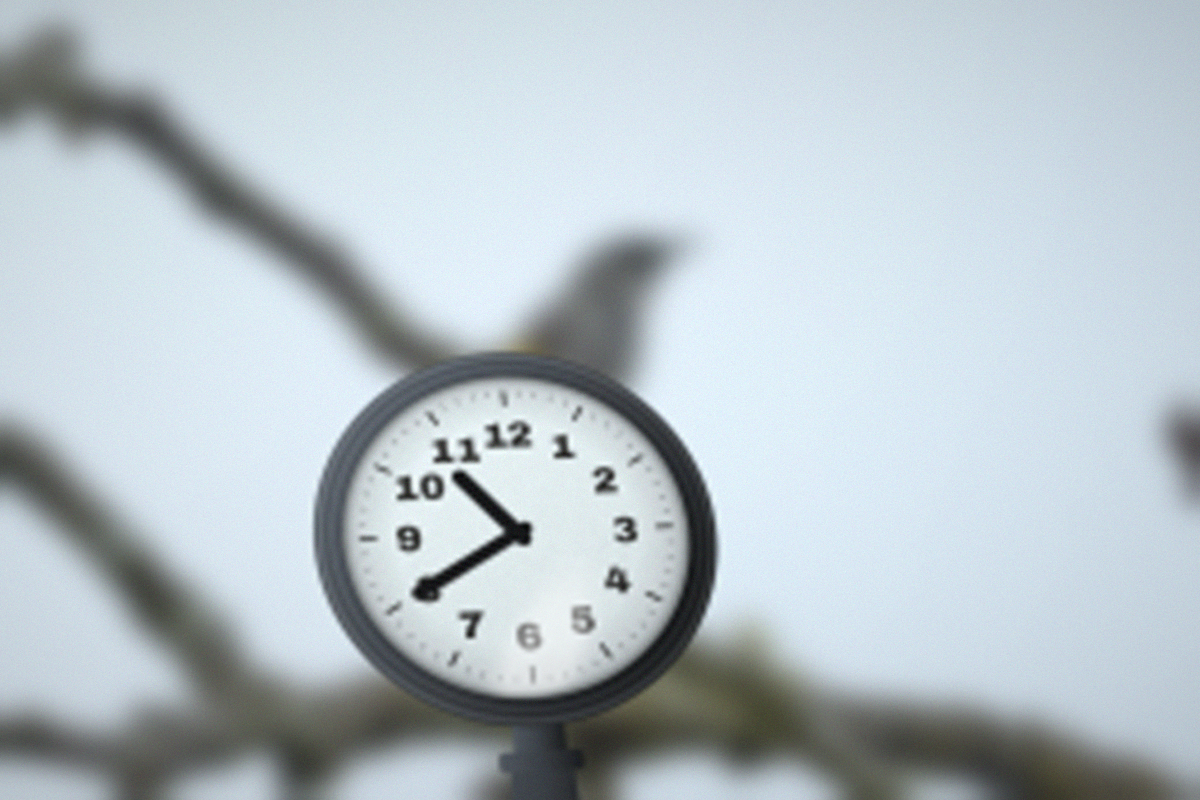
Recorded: h=10 m=40
